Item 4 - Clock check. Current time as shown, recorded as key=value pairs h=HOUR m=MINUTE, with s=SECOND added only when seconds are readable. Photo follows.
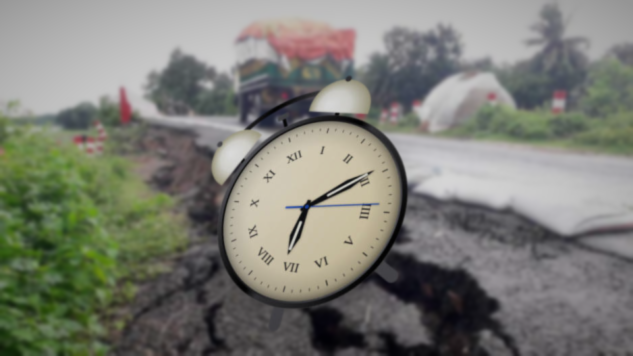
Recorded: h=7 m=14 s=19
